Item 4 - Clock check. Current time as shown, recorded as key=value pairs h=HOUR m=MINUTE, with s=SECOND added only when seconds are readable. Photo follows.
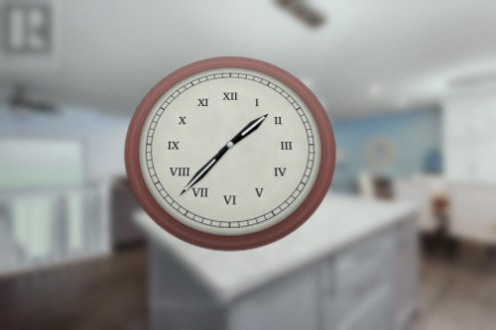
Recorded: h=1 m=37
